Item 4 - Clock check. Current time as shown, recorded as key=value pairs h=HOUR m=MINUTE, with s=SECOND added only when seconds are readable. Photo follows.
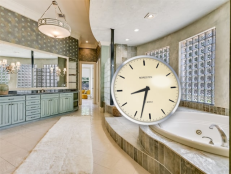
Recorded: h=8 m=33
